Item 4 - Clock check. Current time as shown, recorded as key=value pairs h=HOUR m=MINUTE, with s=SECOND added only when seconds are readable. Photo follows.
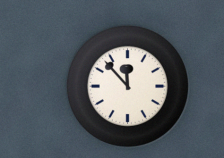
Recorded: h=11 m=53
